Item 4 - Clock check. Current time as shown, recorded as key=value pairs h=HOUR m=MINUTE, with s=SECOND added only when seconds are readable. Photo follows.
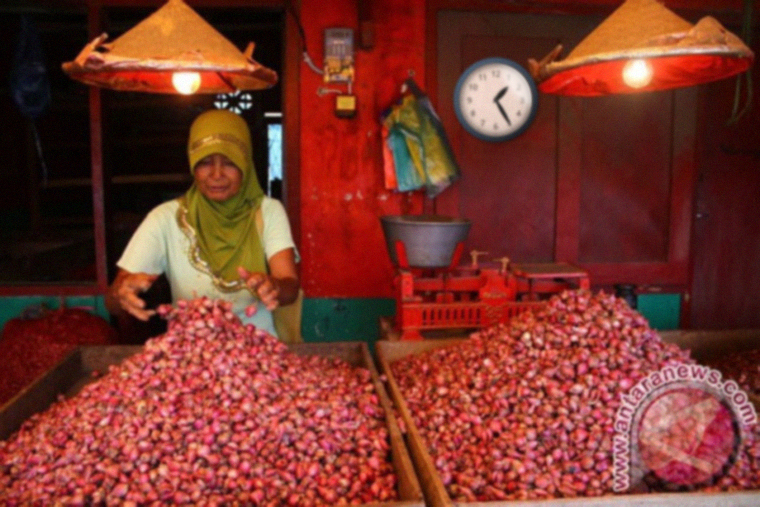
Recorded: h=1 m=25
